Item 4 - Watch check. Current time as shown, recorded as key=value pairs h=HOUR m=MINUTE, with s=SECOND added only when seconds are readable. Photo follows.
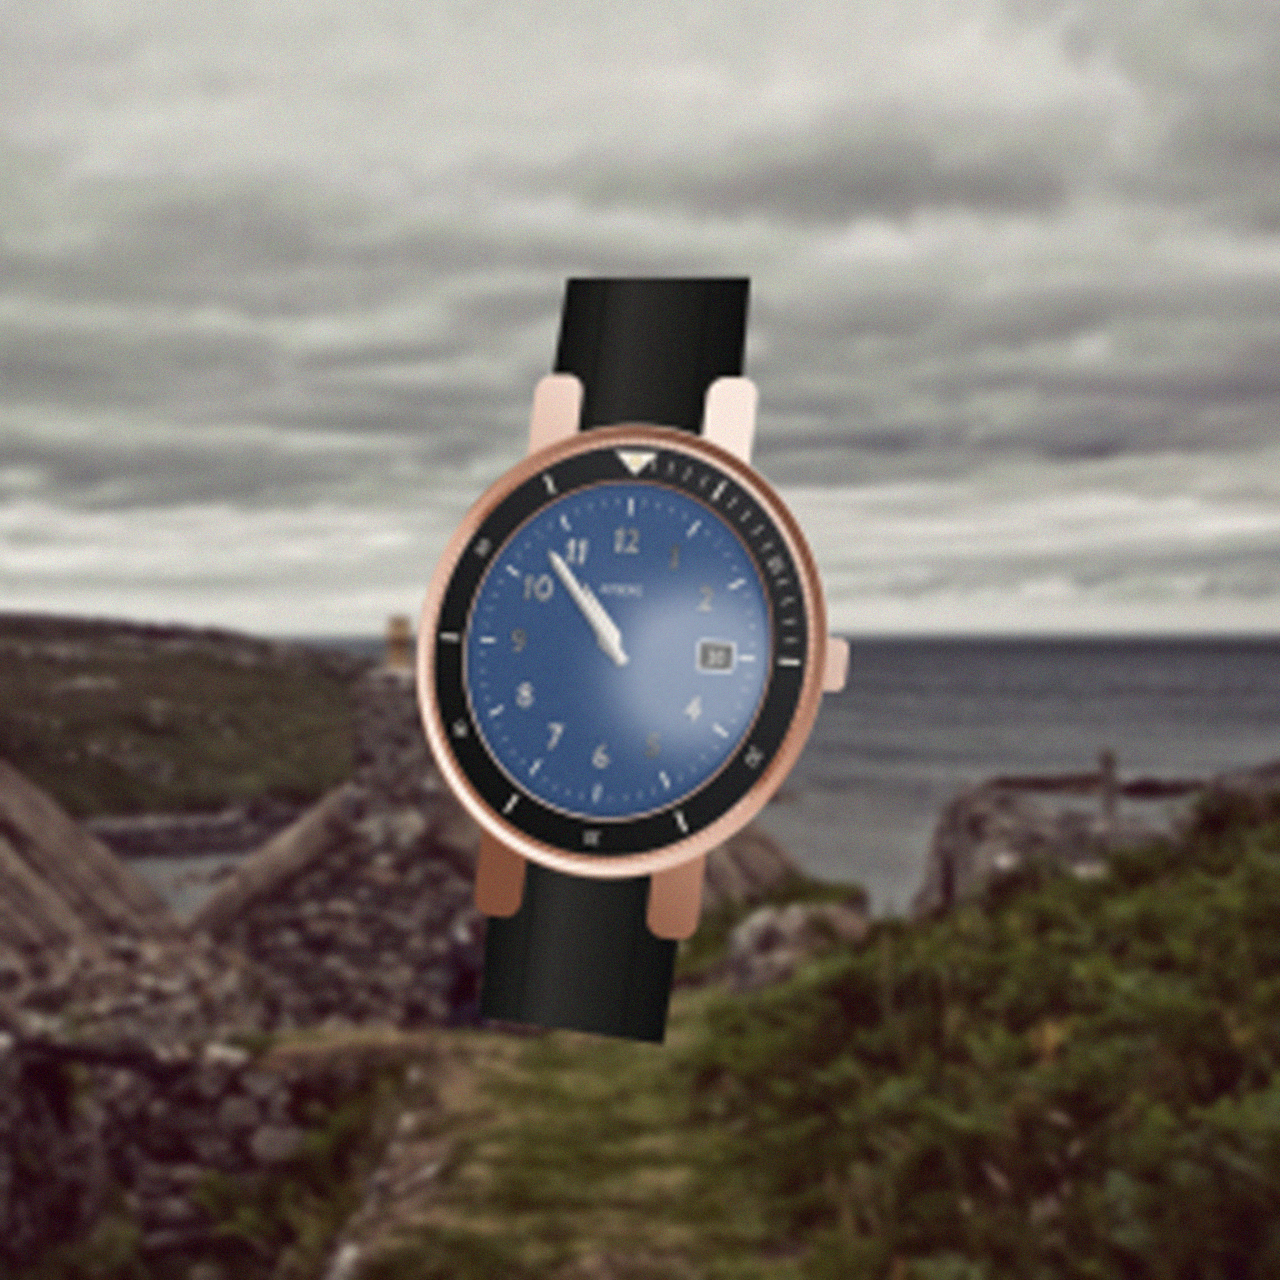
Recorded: h=10 m=53
